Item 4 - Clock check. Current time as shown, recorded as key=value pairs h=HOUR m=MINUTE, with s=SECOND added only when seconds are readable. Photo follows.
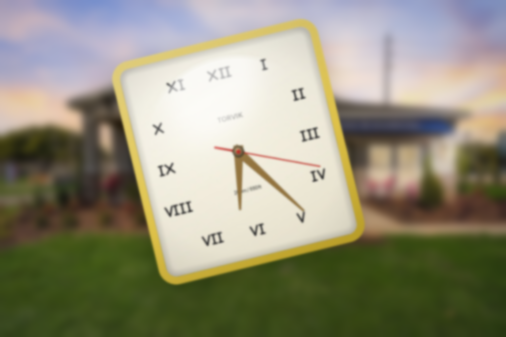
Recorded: h=6 m=24 s=19
